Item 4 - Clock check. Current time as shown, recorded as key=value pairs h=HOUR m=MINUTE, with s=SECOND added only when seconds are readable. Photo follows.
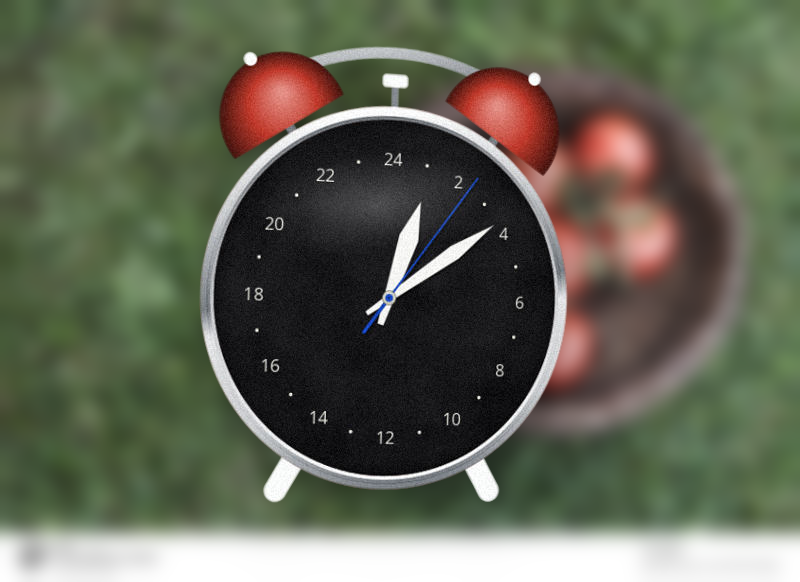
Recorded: h=1 m=9 s=6
